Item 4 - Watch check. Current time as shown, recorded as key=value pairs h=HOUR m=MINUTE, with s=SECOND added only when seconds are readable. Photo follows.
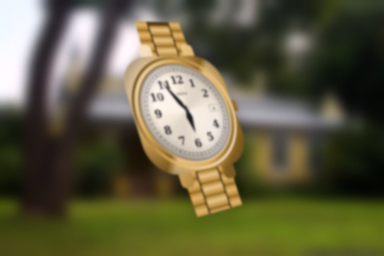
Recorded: h=5 m=55
